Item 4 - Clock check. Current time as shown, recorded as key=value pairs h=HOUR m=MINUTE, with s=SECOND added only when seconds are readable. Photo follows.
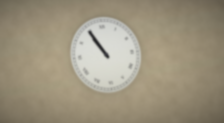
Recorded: h=10 m=55
